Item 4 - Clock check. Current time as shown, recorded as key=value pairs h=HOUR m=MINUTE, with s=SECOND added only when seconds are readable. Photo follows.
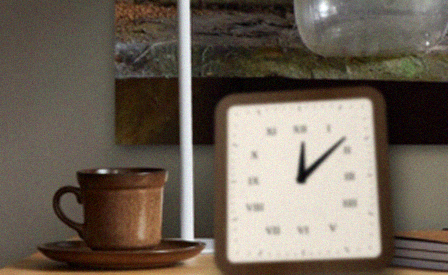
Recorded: h=12 m=8
